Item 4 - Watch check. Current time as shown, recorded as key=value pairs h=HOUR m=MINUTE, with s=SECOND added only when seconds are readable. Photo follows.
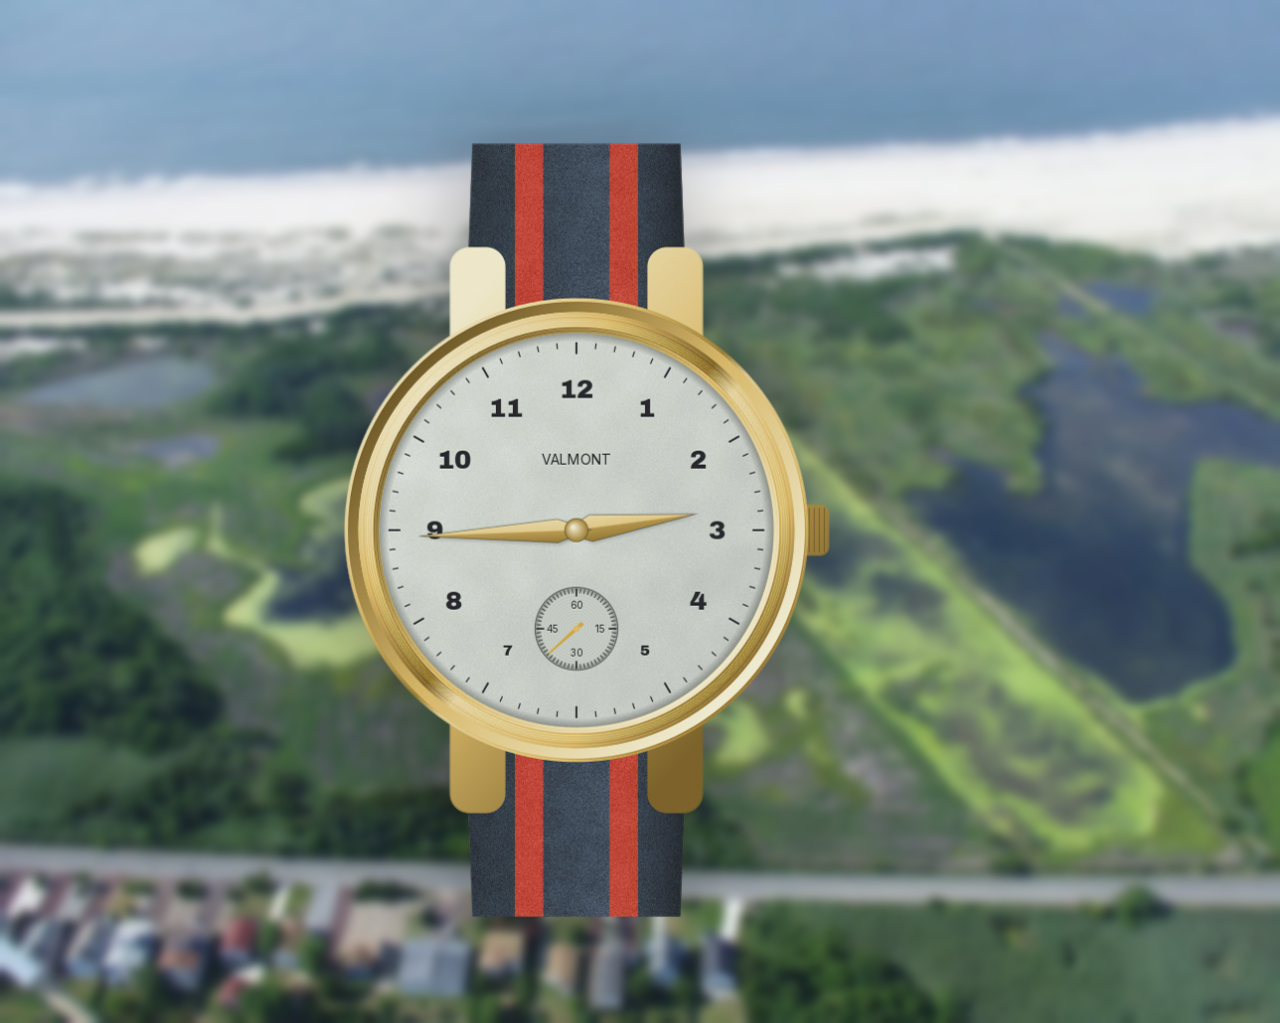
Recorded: h=2 m=44 s=38
